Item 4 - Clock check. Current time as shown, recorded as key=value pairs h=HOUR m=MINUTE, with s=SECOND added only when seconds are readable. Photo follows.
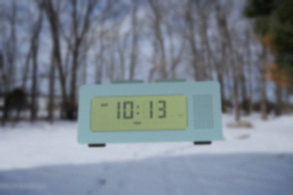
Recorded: h=10 m=13
